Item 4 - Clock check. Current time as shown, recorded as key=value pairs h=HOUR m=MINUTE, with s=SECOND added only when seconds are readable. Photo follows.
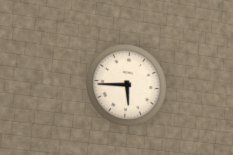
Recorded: h=5 m=44
